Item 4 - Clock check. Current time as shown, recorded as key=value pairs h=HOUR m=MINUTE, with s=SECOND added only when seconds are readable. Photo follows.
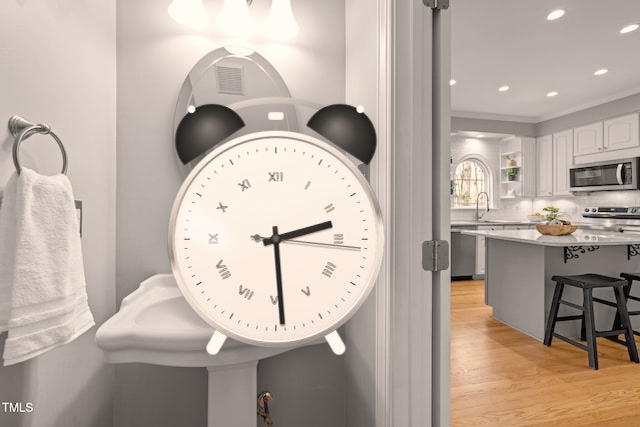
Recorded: h=2 m=29 s=16
